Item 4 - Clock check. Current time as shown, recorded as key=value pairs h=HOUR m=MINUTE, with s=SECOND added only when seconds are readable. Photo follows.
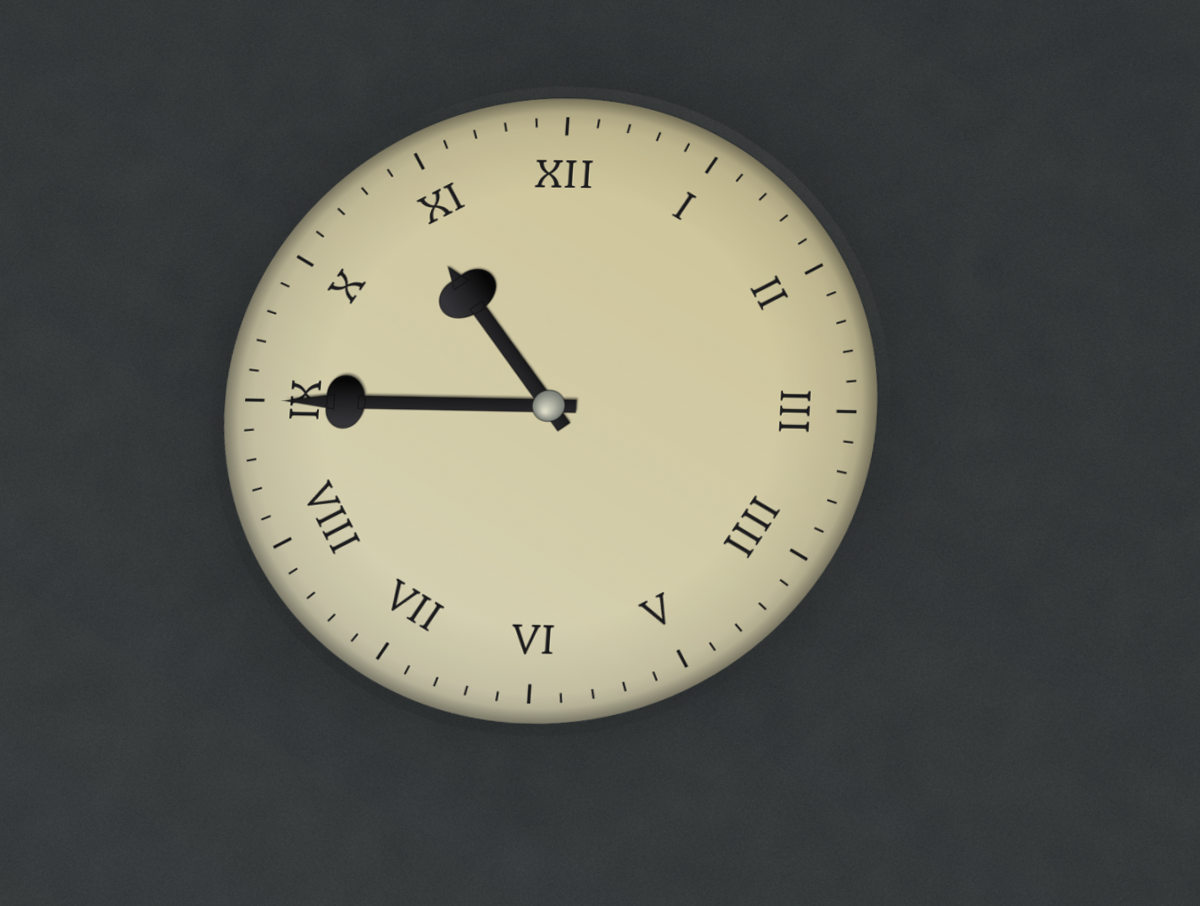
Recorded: h=10 m=45
